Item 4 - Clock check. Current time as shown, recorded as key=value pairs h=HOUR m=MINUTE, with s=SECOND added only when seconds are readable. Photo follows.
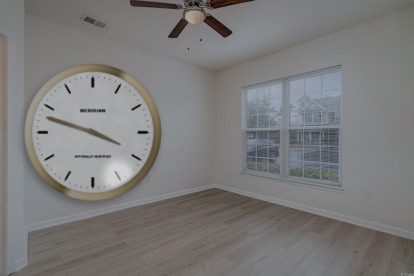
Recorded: h=3 m=48
